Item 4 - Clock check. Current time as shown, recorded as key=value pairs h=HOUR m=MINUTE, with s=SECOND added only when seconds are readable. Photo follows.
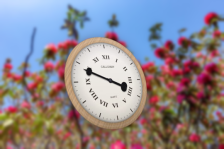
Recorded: h=3 m=49
